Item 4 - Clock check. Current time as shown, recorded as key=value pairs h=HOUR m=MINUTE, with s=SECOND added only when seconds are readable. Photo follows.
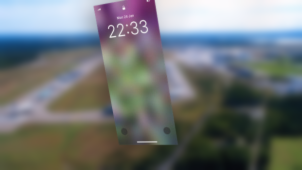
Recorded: h=22 m=33
